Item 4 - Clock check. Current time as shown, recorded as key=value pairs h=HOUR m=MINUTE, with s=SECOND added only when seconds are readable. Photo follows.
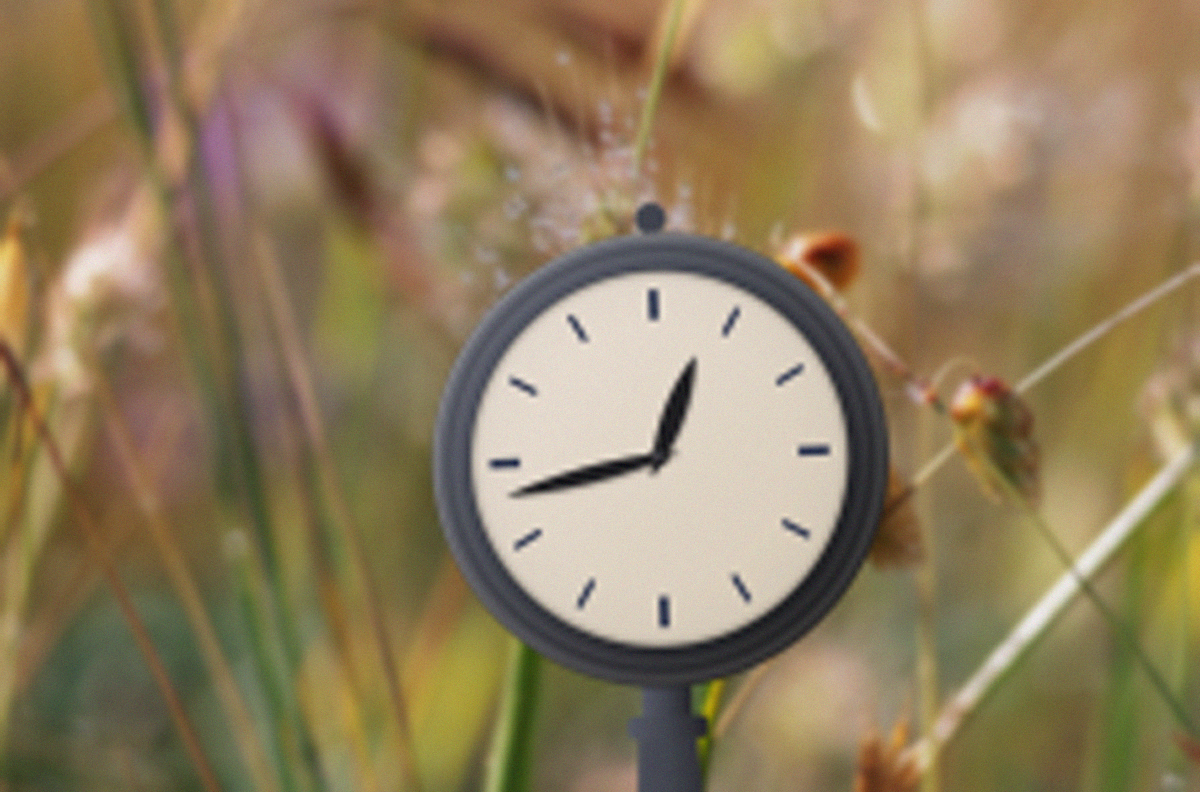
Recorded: h=12 m=43
